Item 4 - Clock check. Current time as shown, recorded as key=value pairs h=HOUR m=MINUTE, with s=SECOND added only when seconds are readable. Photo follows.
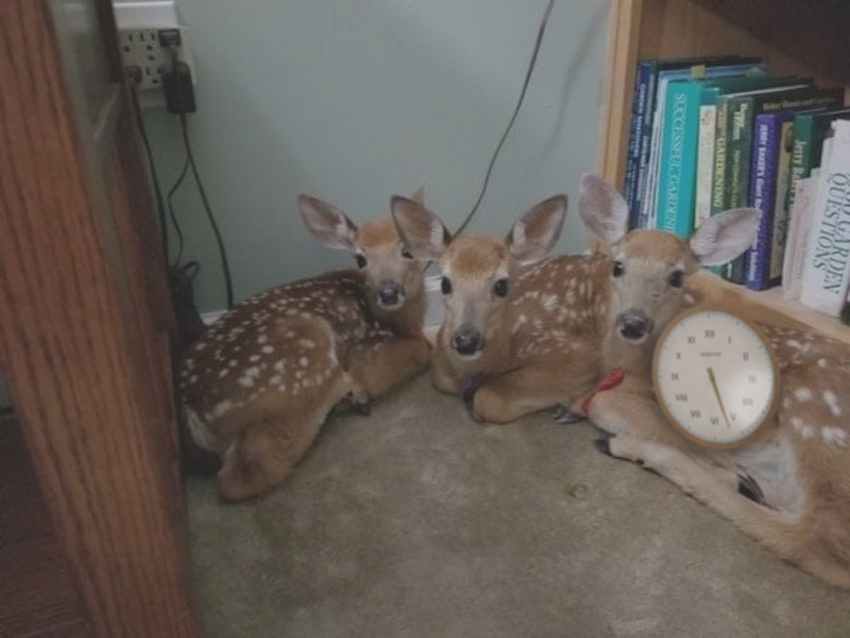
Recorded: h=5 m=27
